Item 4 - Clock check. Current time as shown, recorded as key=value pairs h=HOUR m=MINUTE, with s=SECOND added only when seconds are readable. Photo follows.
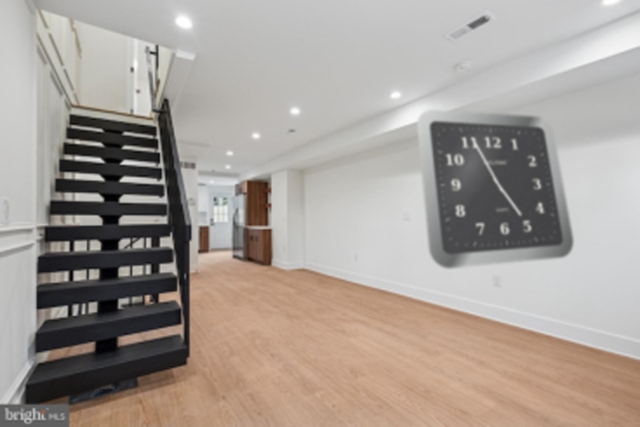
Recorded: h=4 m=56
